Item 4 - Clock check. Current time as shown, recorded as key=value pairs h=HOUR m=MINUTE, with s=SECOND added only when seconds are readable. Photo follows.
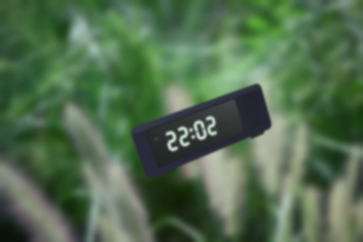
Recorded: h=22 m=2
